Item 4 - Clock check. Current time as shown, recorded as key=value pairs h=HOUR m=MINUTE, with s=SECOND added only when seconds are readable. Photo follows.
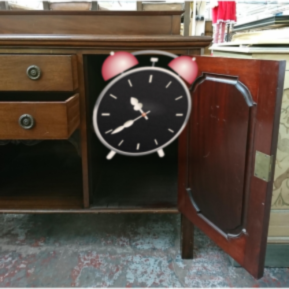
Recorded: h=10 m=39
